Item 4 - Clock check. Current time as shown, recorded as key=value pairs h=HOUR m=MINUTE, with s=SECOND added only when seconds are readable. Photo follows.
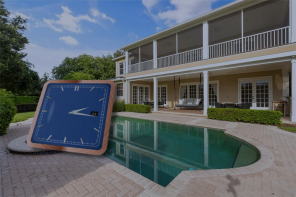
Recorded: h=2 m=16
